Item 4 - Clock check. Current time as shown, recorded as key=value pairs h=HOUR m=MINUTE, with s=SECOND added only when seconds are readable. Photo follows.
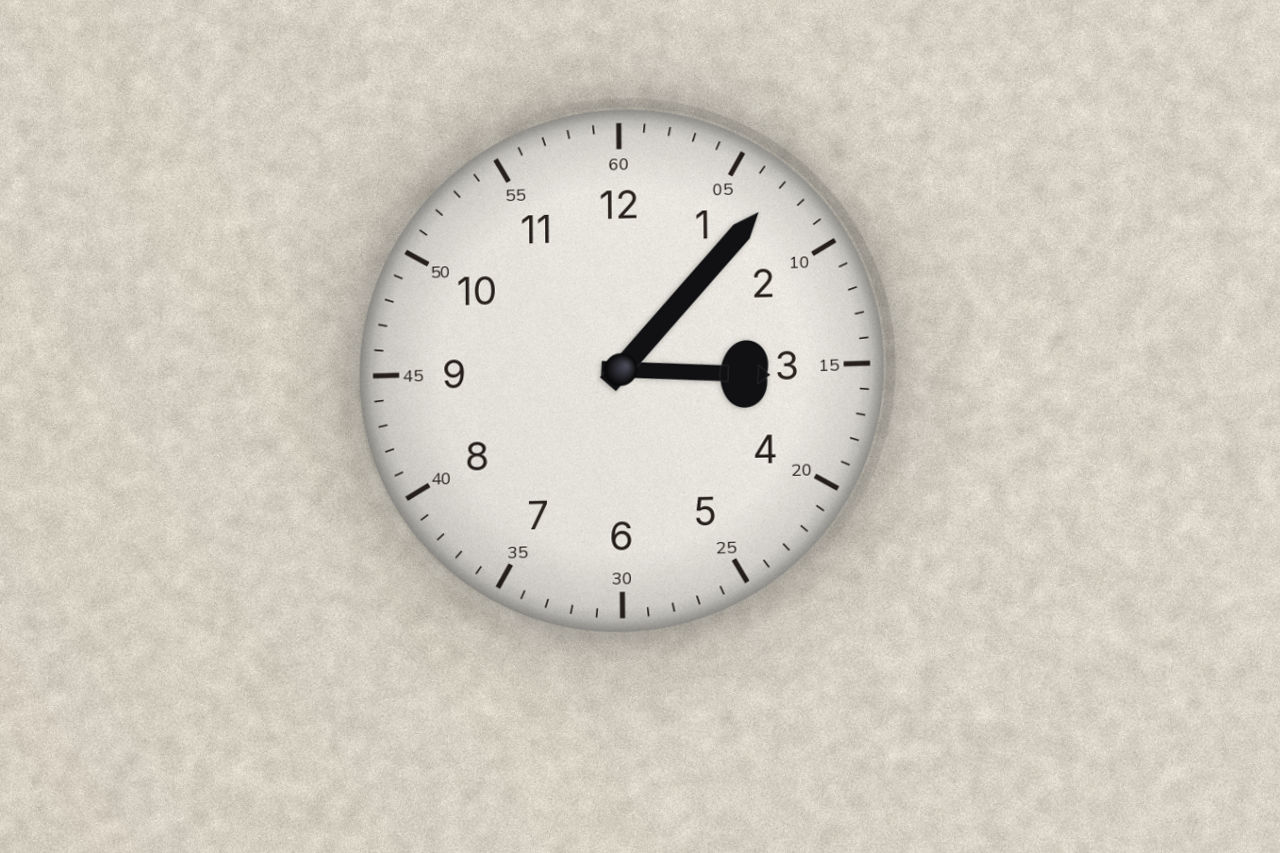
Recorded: h=3 m=7
